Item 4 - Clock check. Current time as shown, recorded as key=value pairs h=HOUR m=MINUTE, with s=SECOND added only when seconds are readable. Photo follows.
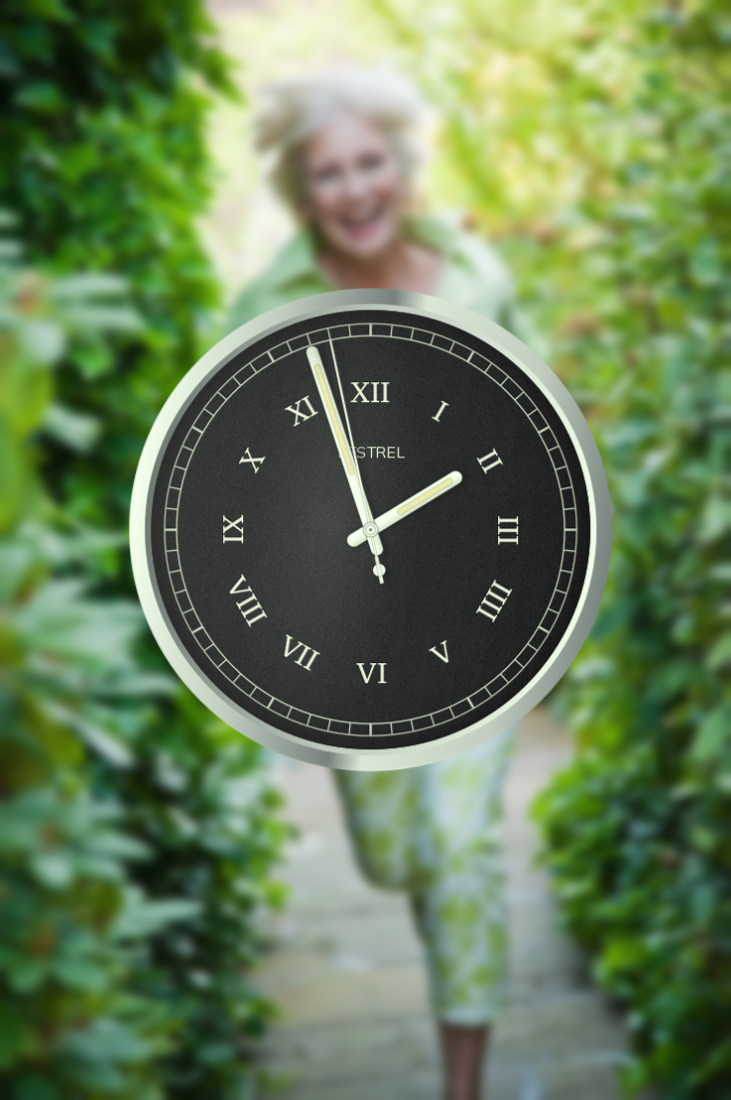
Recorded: h=1 m=56 s=58
